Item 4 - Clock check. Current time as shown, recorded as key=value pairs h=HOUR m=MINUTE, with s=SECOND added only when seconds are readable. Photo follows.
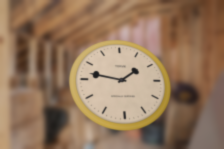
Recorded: h=1 m=47
